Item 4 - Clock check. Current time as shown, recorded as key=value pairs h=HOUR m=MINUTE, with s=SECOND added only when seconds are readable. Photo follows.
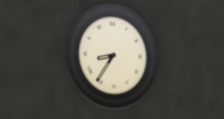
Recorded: h=8 m=36
